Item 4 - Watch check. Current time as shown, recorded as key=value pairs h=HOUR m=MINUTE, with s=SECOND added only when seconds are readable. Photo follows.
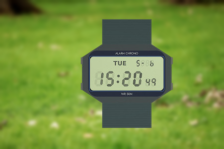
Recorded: h=15 m=20 s=49
